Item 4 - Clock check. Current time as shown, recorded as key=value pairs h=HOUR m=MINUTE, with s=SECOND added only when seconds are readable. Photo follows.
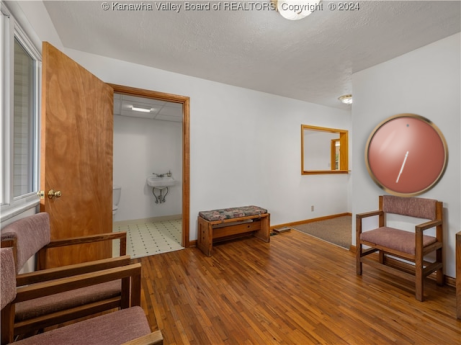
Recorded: h=6 m=33
